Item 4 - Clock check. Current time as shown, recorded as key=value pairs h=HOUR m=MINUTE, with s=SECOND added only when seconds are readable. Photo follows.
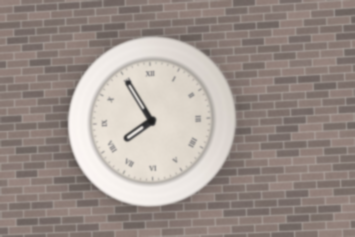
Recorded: h=7 m=55
